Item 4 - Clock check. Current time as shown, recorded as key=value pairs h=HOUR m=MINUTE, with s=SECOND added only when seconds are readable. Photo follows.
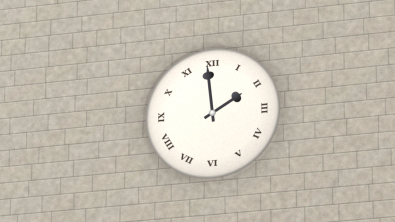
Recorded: h=1 m=59
